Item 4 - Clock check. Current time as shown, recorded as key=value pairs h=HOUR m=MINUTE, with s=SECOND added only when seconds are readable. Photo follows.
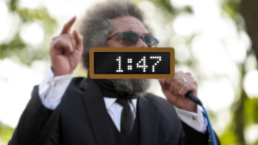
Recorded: h=1 m=47
